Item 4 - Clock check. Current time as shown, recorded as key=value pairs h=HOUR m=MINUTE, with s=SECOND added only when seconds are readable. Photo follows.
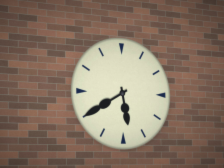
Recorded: h=5 m=40
